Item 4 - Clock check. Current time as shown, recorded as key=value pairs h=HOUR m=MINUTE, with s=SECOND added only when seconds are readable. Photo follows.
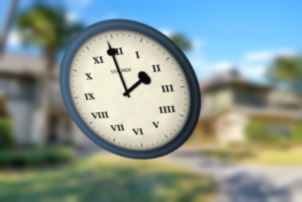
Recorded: h=1 m=59
